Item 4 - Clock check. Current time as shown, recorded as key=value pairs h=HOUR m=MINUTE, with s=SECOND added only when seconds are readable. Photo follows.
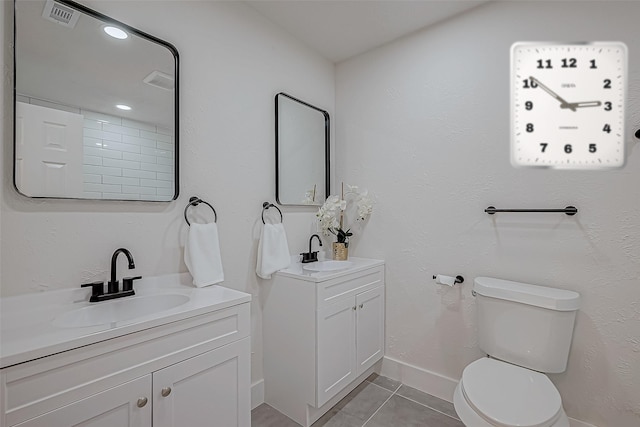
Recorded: h=2 m=51
